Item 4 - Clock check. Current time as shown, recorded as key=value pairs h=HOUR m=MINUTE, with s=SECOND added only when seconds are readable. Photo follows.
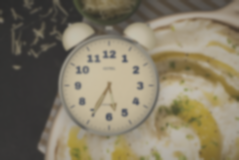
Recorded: h=5 m=35
